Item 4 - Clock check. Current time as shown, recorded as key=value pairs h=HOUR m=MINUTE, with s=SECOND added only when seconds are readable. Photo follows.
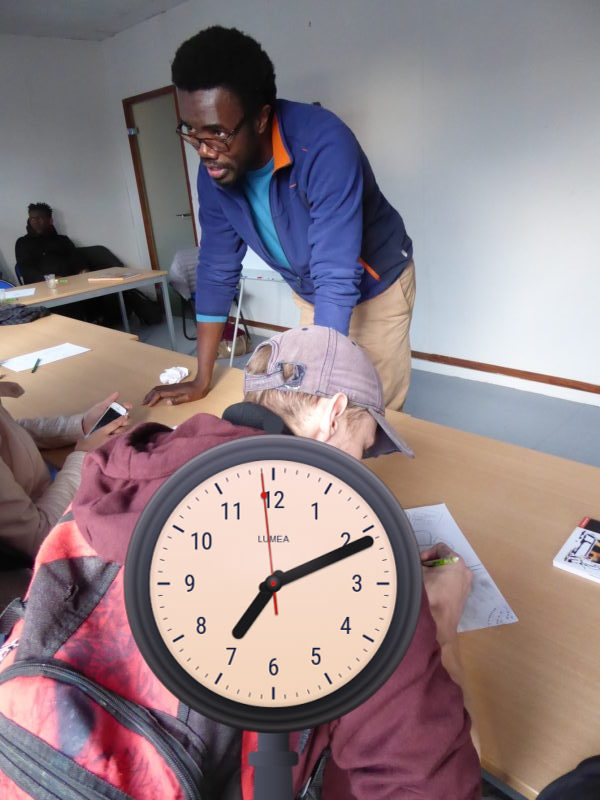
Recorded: h=7 m=10 s=59
